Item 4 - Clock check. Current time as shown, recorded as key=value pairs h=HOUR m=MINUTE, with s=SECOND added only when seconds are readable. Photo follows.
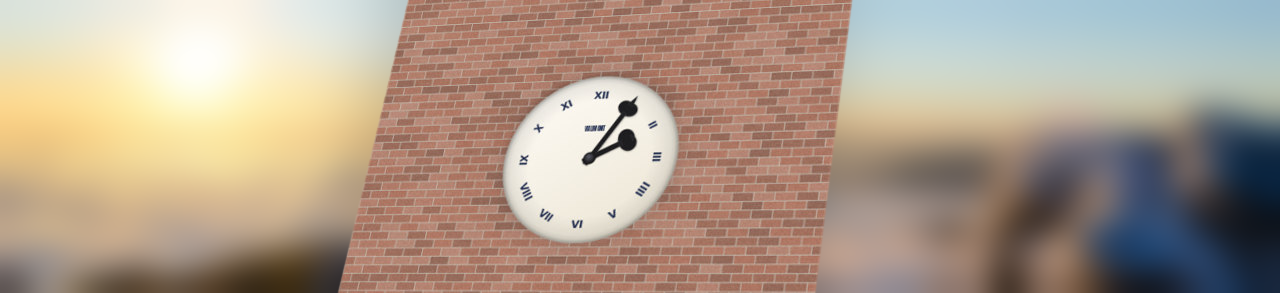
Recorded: h=2 m=5
